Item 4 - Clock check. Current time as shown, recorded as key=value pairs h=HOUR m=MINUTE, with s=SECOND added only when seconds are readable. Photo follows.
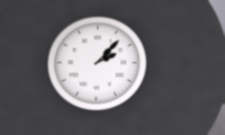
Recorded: h=2 m=7
